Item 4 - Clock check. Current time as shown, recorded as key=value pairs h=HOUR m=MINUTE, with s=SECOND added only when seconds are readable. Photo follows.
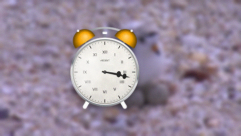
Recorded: h=3 m=17
